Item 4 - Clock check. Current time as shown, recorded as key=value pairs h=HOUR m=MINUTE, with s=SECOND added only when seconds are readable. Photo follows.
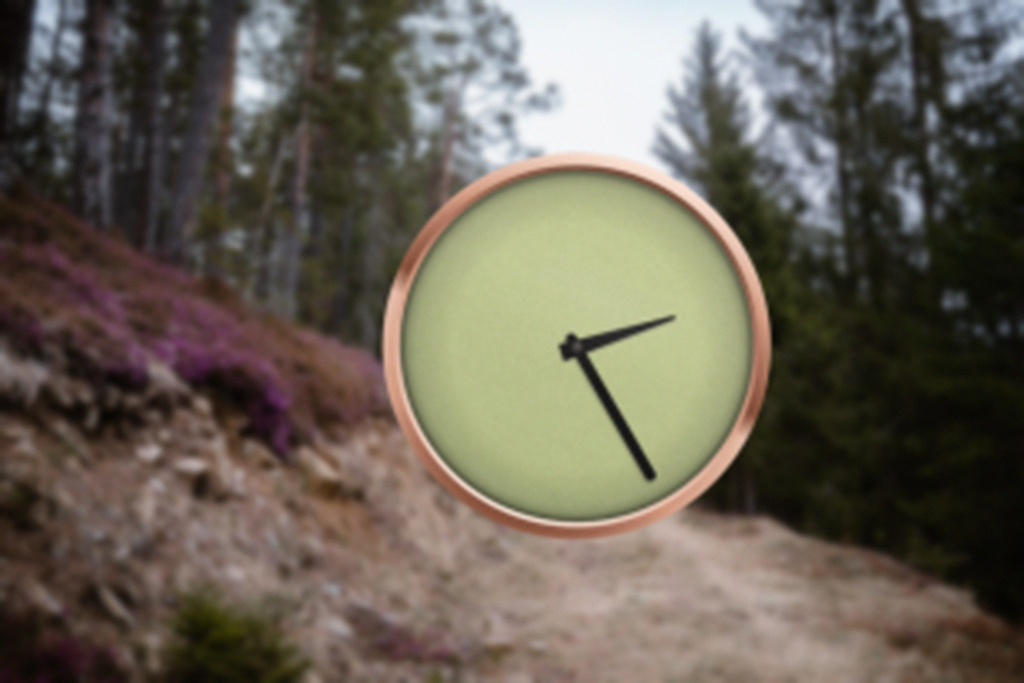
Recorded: h=2 m=25
